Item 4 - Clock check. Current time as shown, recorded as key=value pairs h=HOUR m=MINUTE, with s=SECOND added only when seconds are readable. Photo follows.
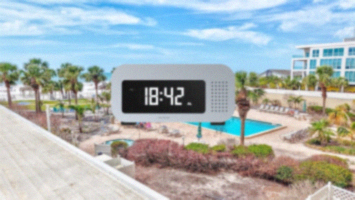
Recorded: h=18 m=42
